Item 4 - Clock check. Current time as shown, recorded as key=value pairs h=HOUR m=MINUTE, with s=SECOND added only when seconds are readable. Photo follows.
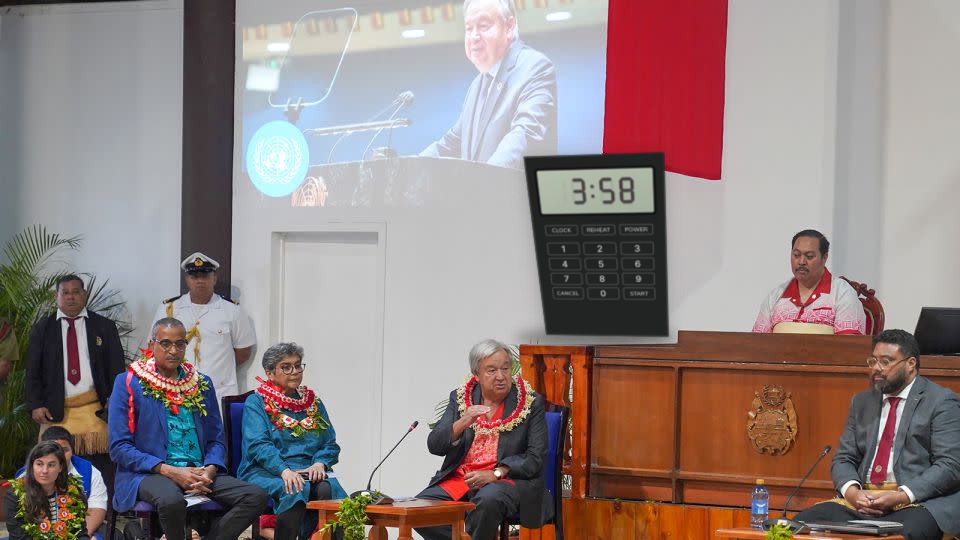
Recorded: h=3 m=58
